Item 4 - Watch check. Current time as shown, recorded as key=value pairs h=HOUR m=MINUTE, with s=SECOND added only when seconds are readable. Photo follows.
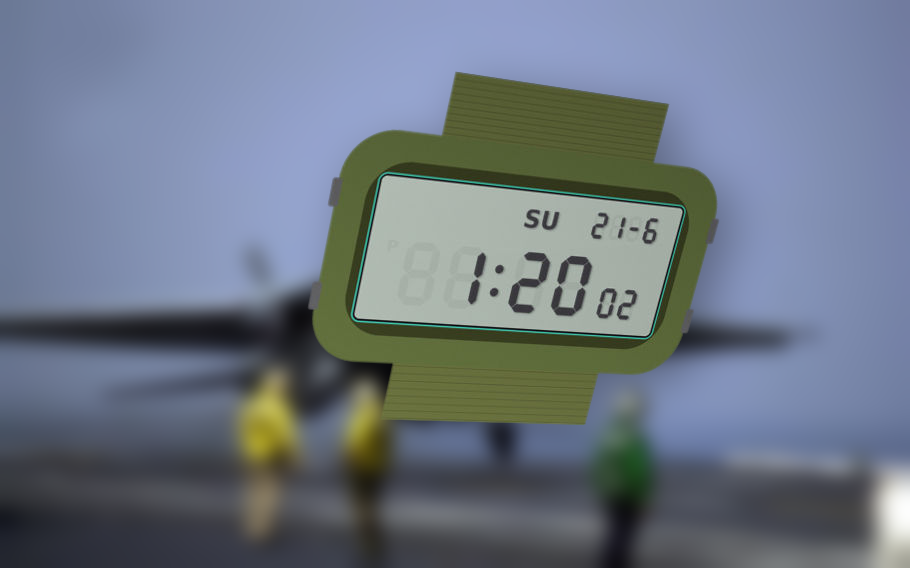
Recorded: h=1 m=20 s=2
